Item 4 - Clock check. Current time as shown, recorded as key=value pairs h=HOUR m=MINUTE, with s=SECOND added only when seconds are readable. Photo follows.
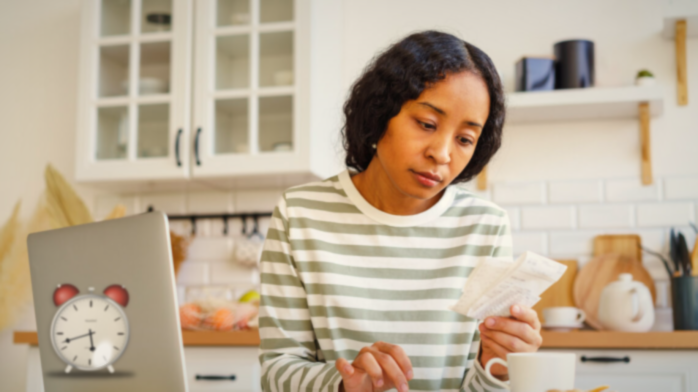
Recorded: h=5 m=42
